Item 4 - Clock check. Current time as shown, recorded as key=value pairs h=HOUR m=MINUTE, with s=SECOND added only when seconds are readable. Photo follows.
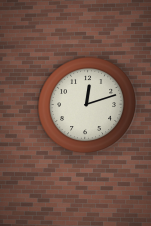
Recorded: h=12 m=12
